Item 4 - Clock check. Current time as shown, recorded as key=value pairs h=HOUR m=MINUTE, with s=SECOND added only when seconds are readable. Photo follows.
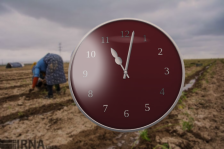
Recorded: h=11 m=2
